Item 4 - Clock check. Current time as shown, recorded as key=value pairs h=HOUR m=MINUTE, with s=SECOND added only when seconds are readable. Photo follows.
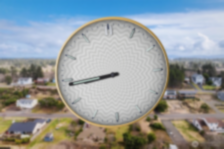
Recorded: h=8 m=44
